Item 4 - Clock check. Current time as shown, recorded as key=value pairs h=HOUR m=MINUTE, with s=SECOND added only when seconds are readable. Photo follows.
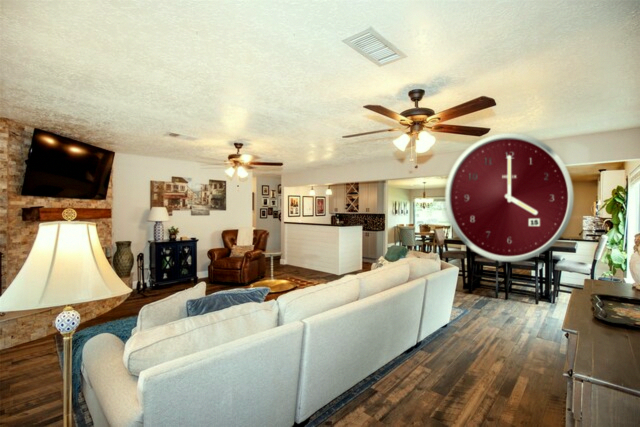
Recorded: h=4 m=0
